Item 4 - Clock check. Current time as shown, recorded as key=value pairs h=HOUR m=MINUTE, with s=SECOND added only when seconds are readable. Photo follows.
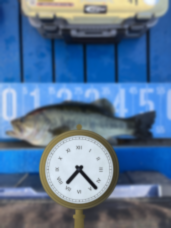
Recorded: h=7 m=23
